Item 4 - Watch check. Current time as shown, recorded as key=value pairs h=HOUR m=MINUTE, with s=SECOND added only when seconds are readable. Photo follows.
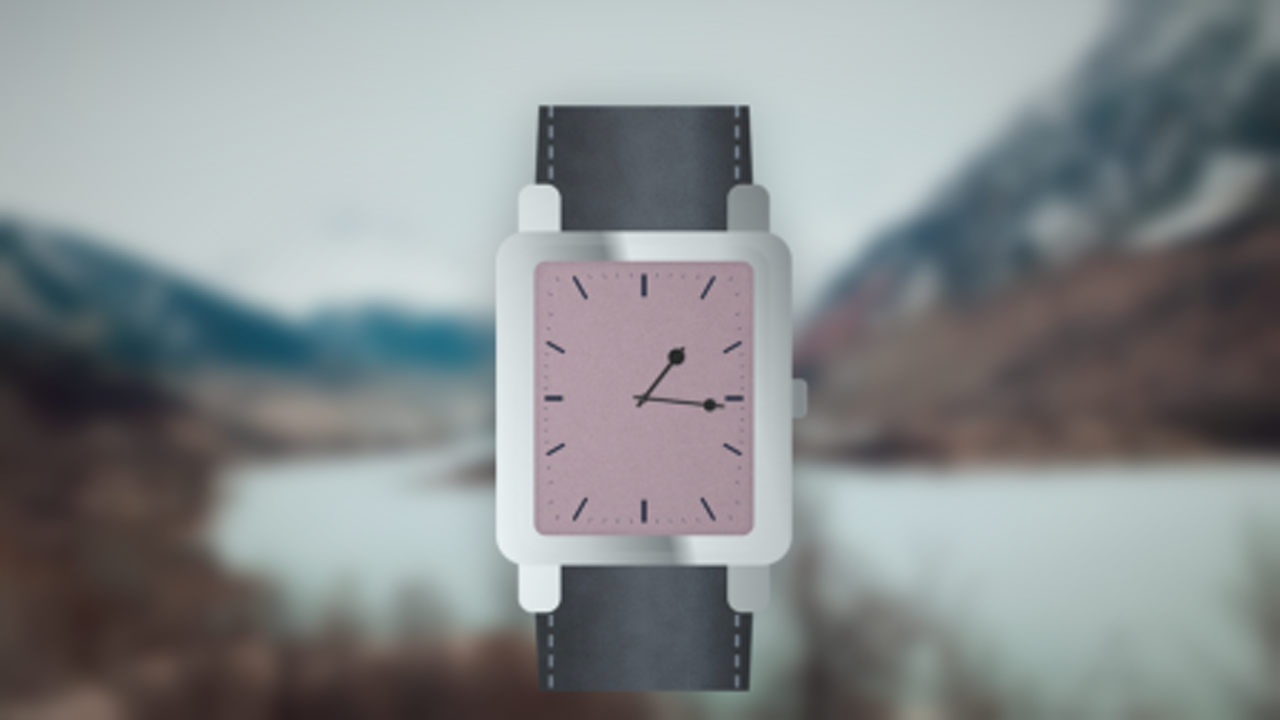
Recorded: h=1 m=16
